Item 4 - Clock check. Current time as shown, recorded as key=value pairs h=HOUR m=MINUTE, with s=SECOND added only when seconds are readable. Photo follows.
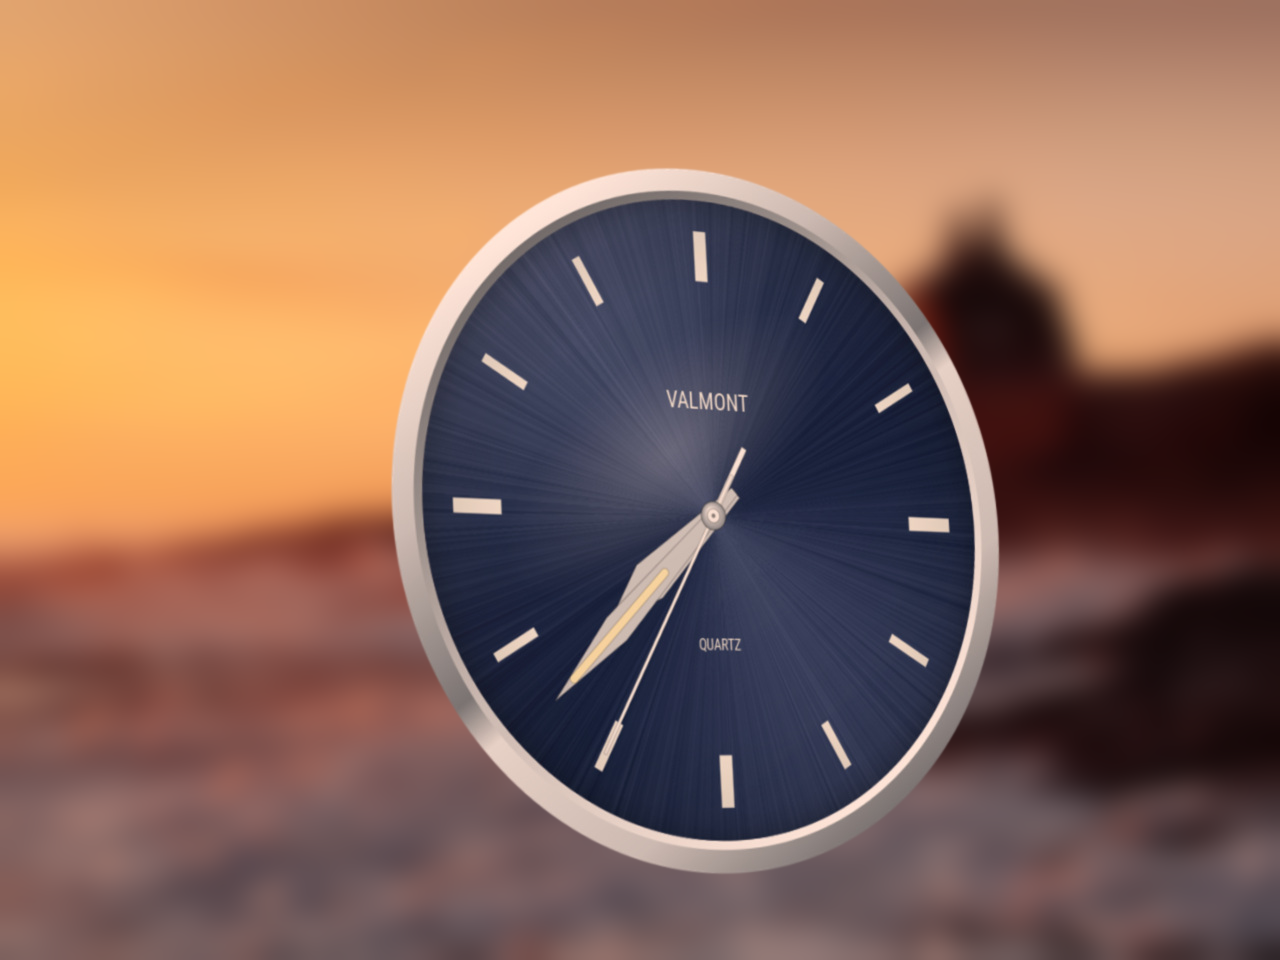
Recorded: h=7 m=37 s=35
